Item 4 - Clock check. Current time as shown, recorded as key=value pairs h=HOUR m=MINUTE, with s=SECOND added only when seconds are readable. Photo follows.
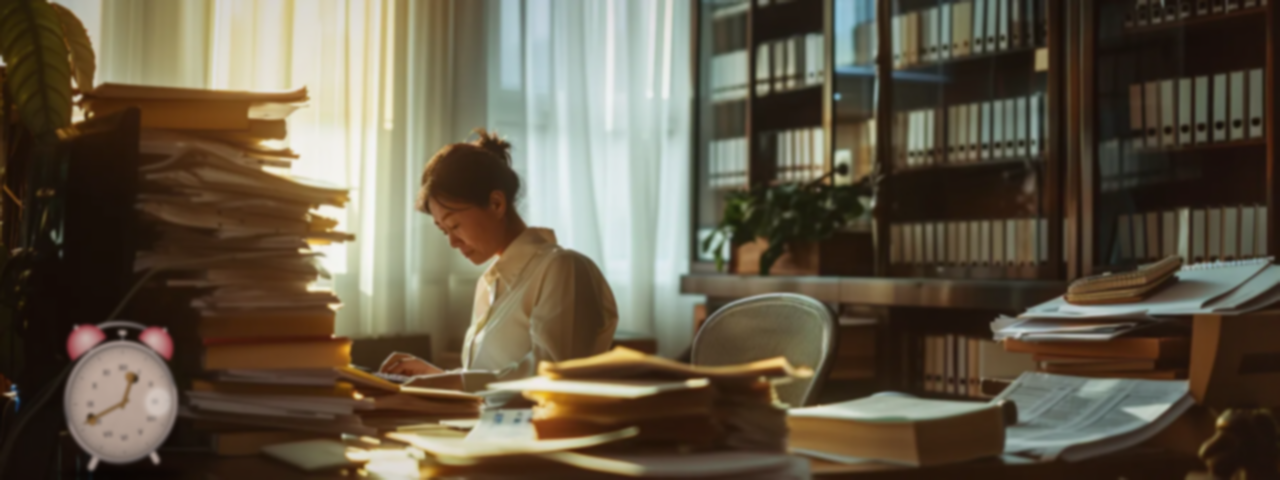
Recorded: h=12 m=41
